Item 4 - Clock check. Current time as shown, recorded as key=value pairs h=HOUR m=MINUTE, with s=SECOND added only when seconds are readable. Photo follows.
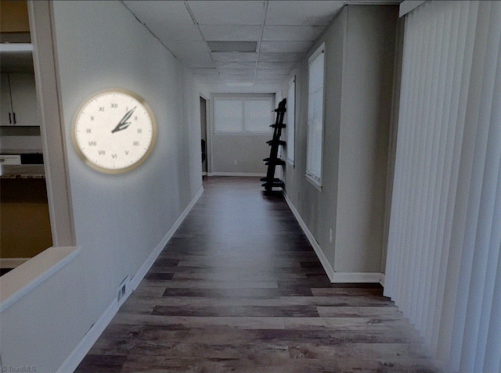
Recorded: h=2 m=7
